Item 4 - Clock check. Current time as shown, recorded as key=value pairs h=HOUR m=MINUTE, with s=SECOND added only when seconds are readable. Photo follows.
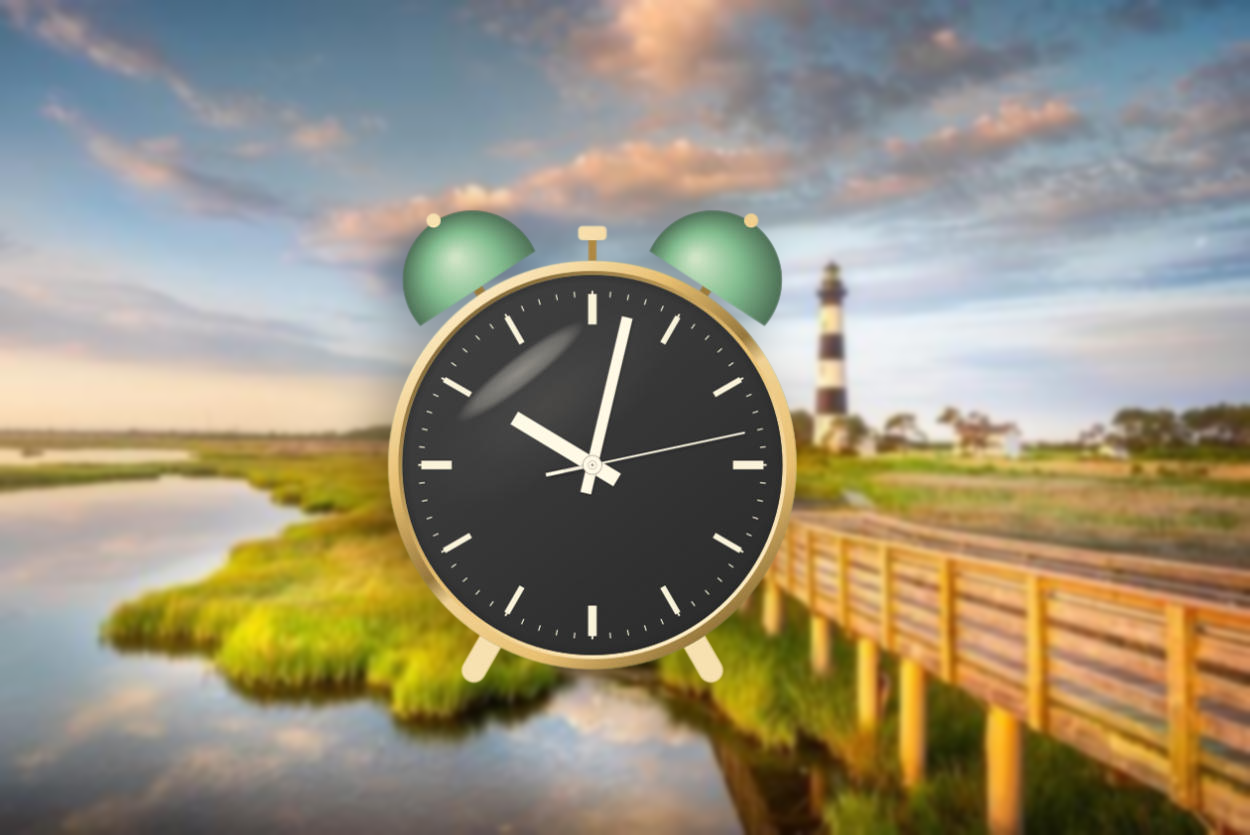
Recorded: h=10 m=2 s=13
